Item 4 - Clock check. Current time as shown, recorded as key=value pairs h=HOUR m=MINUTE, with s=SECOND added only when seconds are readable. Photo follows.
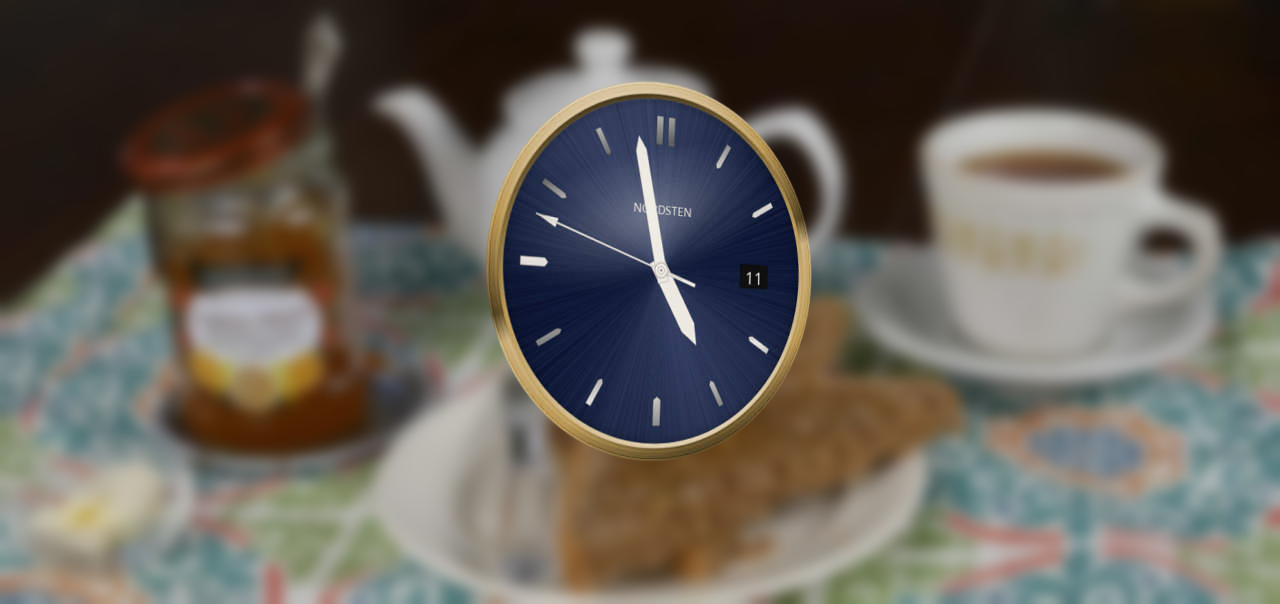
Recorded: h=4 m=57 s=48
